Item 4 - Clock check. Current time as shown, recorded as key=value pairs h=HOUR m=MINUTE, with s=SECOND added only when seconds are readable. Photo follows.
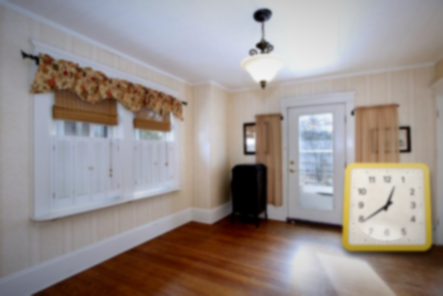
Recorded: h=12 m=39
